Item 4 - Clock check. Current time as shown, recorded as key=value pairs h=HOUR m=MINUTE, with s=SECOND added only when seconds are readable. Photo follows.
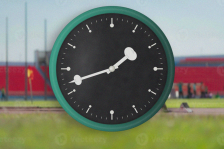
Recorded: h=1 m=42
